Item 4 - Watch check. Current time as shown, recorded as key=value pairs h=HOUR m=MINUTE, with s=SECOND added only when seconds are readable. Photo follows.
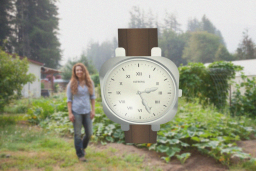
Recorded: h=2 m=26
